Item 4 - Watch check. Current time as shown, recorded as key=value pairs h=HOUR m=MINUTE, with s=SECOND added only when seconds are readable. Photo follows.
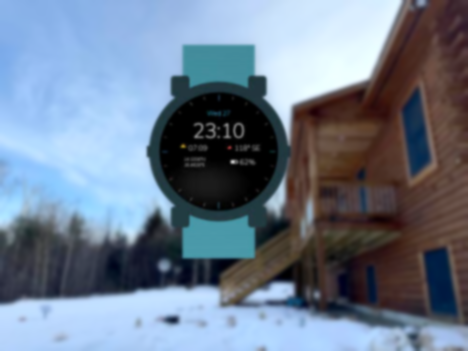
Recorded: h=23 m=10
